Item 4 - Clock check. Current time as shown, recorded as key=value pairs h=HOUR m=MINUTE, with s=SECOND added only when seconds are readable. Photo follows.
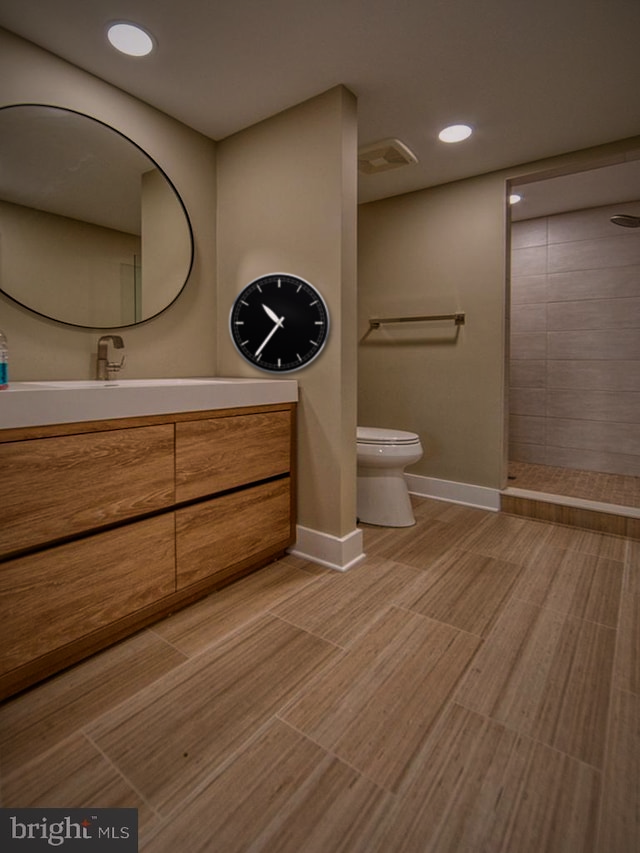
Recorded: h=10 m=36
